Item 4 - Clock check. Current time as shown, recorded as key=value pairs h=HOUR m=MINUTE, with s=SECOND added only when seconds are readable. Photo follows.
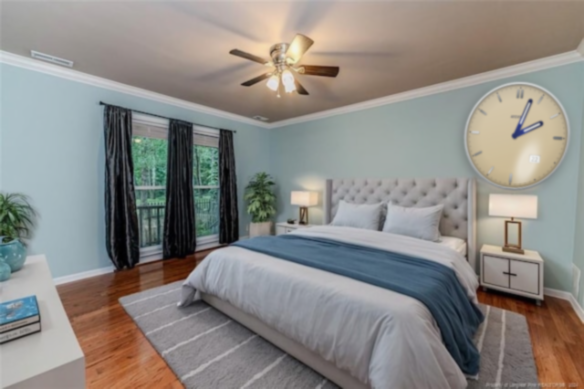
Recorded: h=2 m=3
